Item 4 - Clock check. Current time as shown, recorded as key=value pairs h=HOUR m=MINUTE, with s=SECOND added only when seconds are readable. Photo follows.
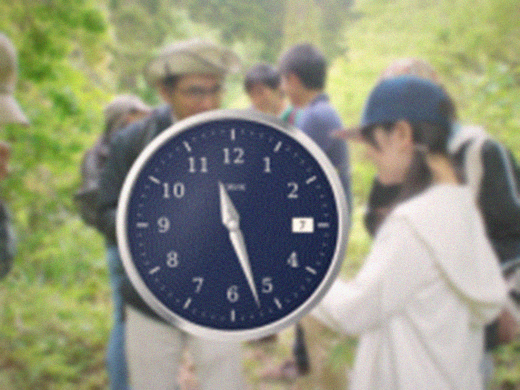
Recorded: h=11 m=27
